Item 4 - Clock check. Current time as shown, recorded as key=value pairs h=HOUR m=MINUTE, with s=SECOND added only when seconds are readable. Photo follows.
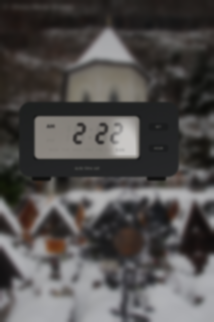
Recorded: h=2 m=22
